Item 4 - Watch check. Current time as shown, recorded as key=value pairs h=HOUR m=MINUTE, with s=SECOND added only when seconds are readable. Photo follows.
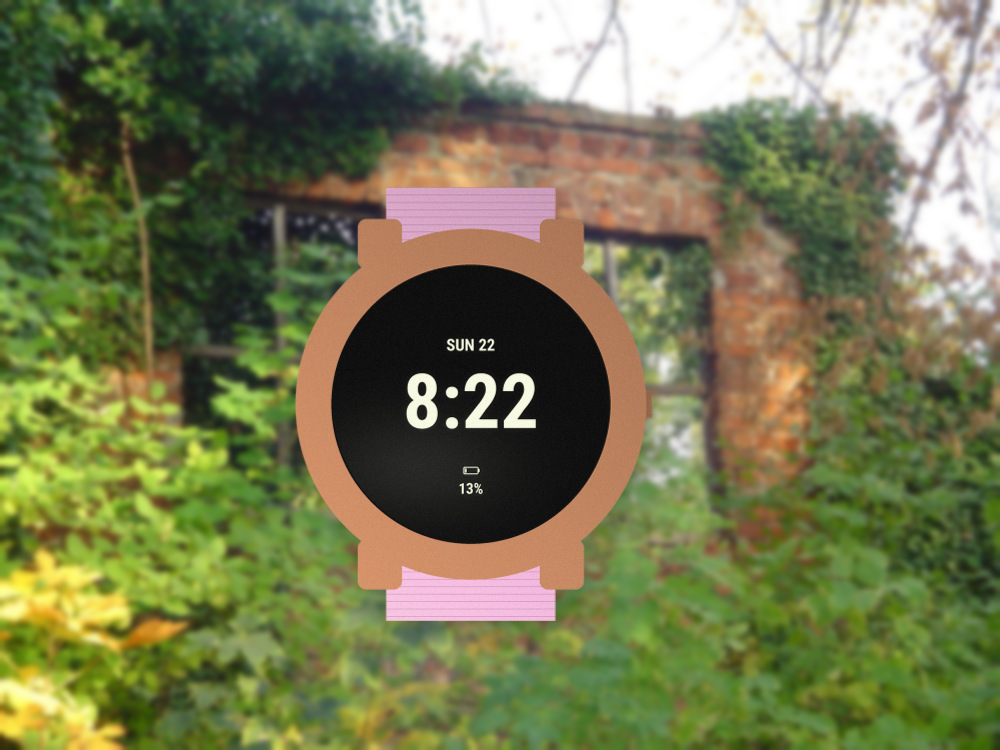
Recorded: h=8 m=22
